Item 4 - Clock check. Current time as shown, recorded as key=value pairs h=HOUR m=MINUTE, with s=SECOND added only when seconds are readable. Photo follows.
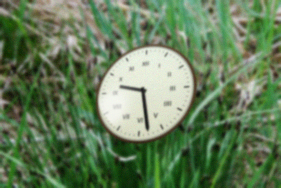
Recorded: h=9 m=28
